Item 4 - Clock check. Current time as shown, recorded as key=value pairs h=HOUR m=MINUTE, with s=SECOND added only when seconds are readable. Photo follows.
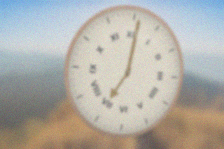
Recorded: h=7 m=1
